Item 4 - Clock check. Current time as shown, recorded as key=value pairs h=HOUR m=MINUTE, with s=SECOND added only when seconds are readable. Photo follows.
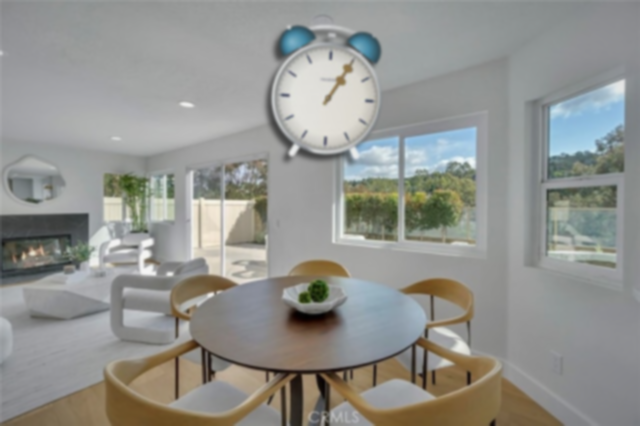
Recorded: h=1 m=5
